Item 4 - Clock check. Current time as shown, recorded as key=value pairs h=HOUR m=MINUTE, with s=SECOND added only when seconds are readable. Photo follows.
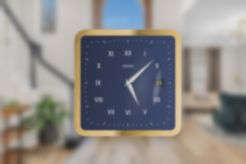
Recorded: h=5 m=8
